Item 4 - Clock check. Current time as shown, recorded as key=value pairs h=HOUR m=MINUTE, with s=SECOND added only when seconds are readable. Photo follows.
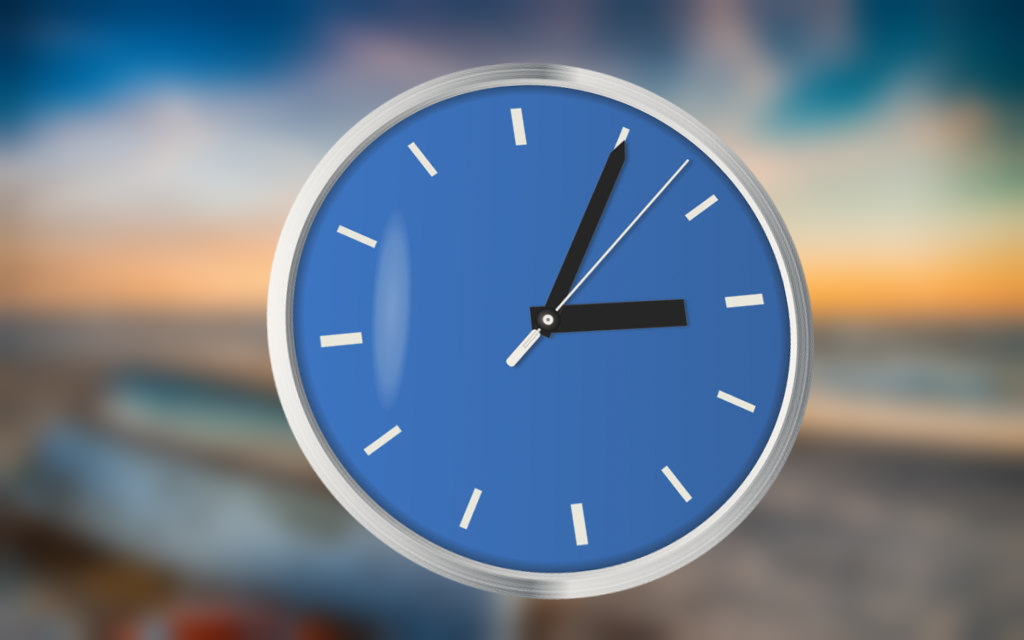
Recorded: h=3 m=5 s=8
